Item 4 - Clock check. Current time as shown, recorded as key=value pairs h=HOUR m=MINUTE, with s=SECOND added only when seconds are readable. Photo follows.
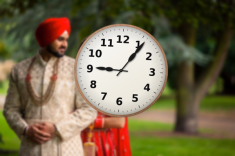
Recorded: h=9 m=6
